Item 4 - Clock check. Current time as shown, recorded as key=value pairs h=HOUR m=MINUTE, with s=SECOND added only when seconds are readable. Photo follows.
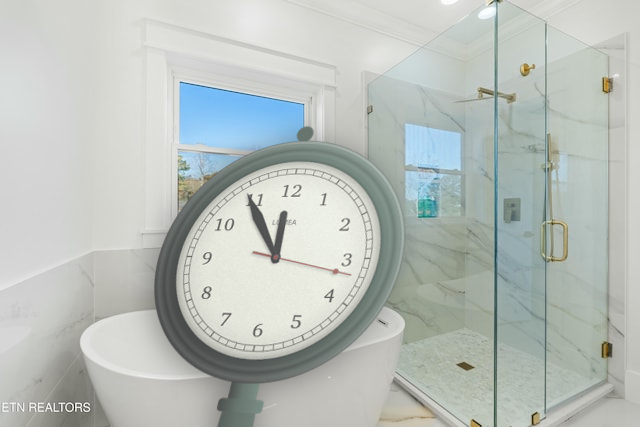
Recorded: h=11 m=54 s=17
